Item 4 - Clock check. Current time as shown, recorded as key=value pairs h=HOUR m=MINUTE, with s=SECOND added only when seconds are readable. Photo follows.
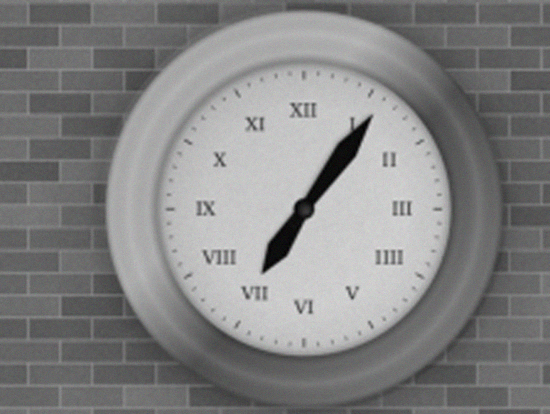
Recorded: h=7 m=6
